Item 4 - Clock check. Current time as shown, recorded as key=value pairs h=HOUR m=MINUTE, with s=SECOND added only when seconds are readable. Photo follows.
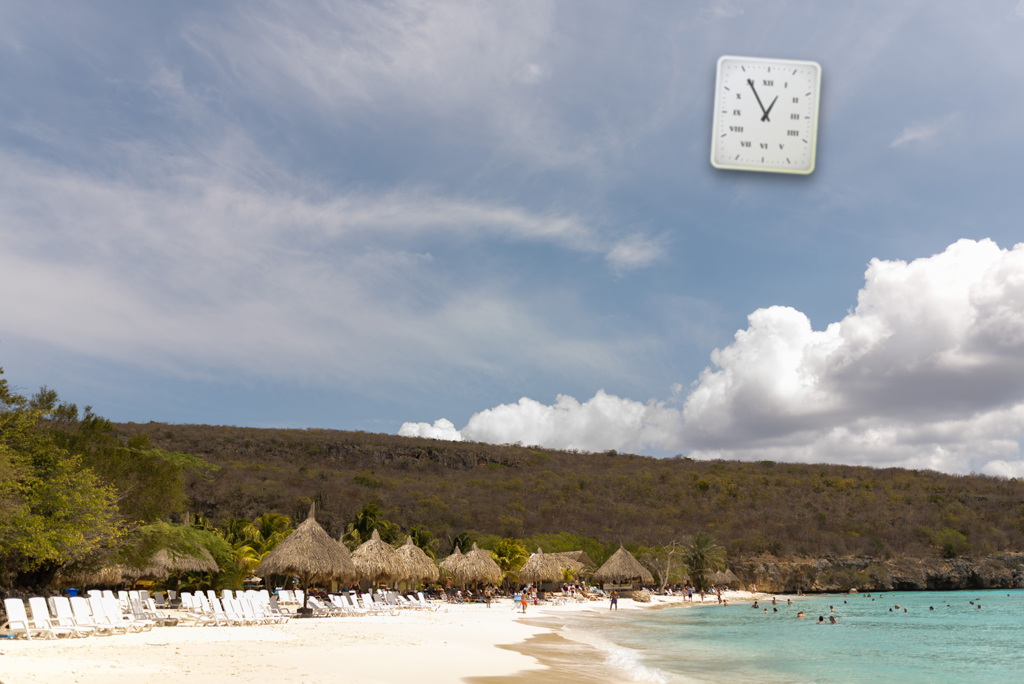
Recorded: h=12 m=55
